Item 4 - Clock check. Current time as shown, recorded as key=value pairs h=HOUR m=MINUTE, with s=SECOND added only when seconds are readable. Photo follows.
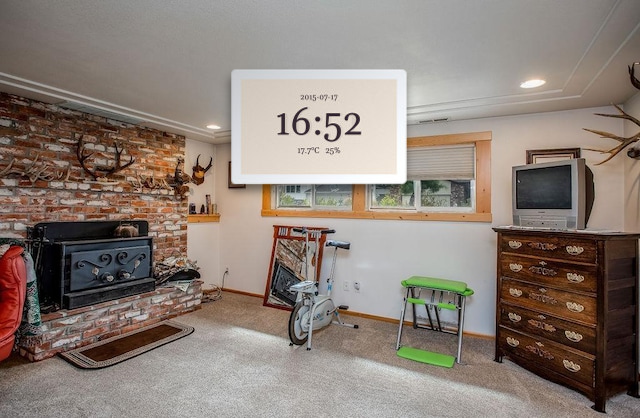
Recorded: h=16 m=52
